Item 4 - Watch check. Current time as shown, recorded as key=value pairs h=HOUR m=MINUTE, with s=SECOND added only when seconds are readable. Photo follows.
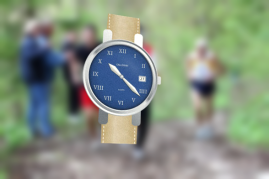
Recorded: h=10 m=22
